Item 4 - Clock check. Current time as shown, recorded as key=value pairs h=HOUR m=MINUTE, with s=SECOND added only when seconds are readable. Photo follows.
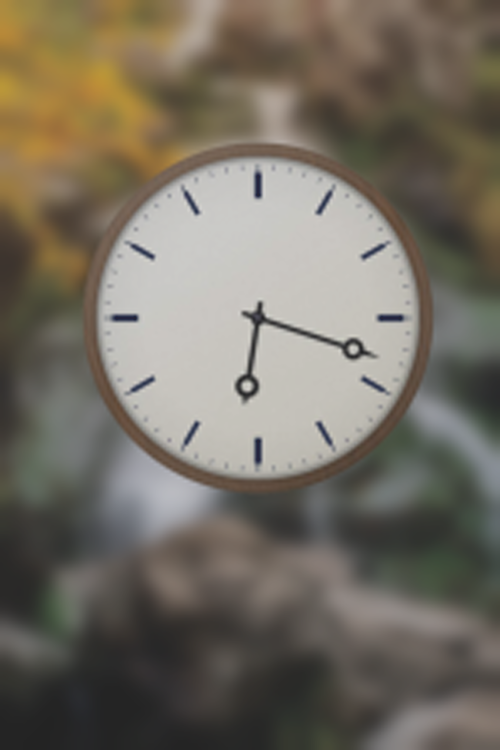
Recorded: h=6 m=18
